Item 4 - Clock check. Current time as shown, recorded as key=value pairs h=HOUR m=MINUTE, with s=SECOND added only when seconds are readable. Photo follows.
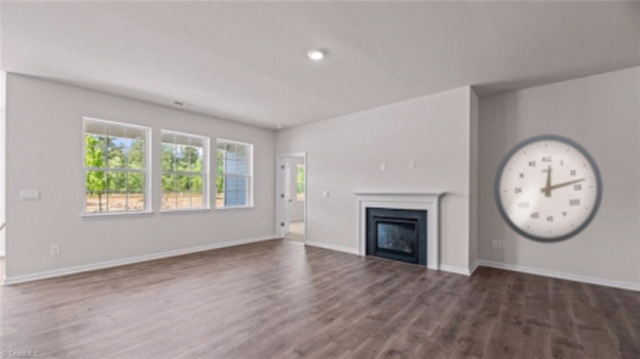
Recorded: h=12 m=13
